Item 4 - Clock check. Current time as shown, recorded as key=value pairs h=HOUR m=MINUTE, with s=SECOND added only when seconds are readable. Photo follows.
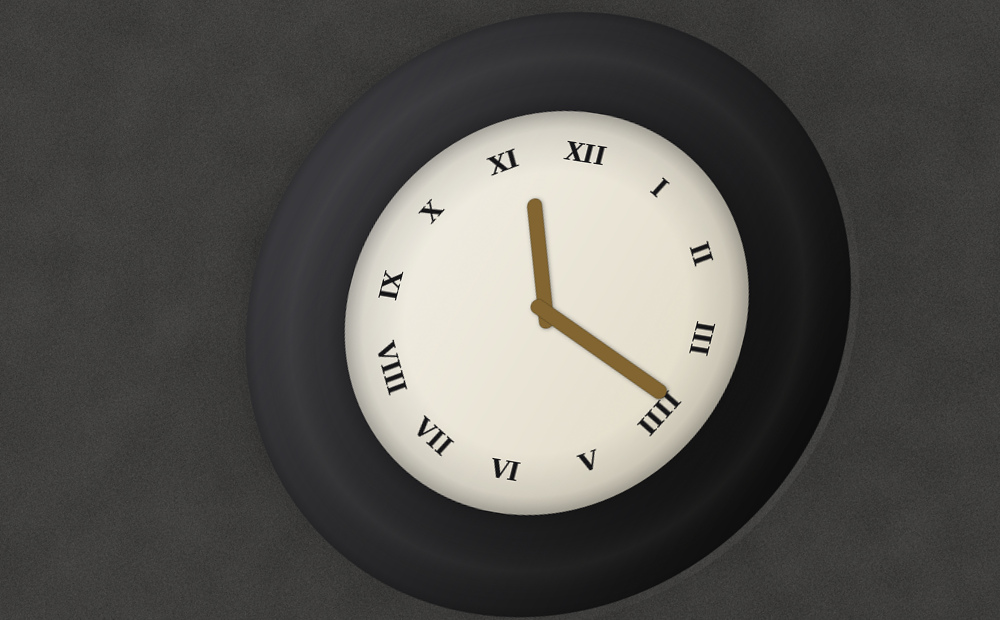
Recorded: h=11 m=19
